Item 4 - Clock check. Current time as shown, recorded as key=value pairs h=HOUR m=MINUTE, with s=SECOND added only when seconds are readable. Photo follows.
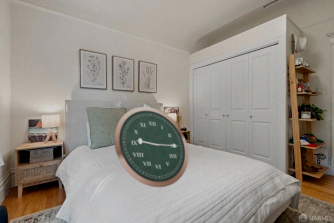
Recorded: h=9 m=15
